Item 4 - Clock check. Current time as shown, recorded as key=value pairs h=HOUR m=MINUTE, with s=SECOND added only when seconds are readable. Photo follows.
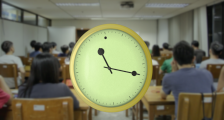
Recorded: h=11 m=18
